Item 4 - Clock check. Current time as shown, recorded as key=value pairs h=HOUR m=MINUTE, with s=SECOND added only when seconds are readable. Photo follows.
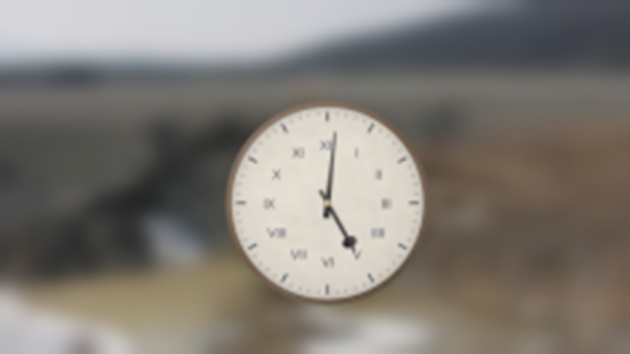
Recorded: h=5 m=1
